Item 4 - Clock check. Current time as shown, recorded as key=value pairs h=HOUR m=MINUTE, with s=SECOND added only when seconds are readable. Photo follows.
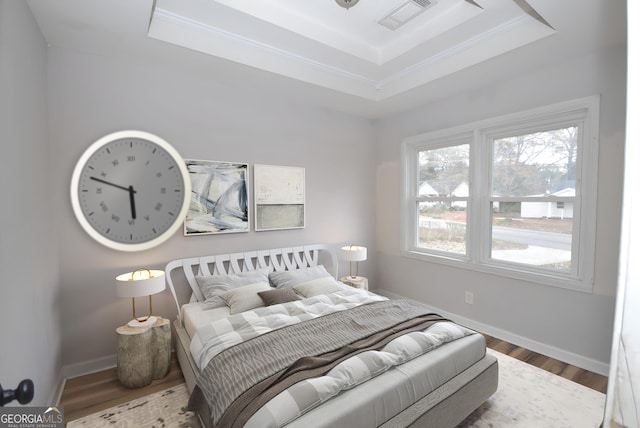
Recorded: h=5 m=48
